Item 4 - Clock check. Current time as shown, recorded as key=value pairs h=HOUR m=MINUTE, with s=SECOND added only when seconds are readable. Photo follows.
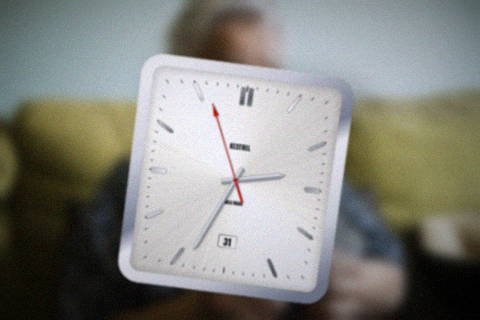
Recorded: h=2 m=33 s=56
